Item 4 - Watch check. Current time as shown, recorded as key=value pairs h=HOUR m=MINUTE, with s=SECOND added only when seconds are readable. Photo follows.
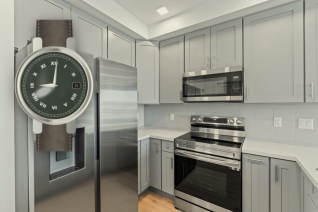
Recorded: h=9 m=1
